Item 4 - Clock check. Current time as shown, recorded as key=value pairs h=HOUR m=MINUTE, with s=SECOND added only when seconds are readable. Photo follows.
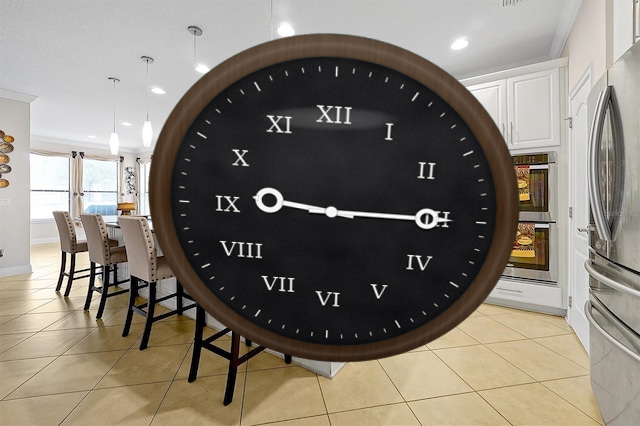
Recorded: h=9 m=15
